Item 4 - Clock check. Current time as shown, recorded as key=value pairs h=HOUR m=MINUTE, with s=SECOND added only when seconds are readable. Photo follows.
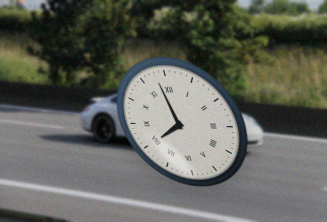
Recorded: h=7 m=58
